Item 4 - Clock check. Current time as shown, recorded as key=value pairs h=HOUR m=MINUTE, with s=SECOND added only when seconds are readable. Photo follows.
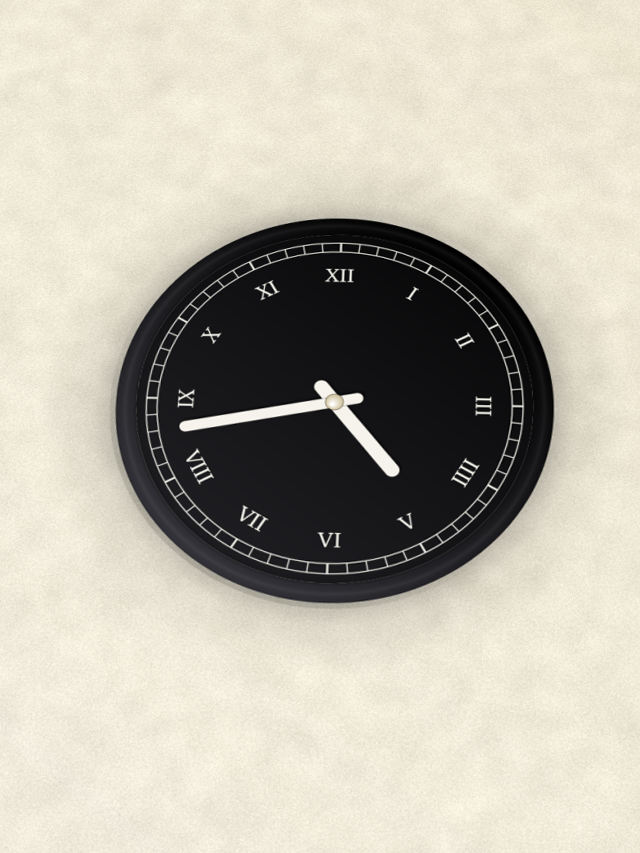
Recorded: h=4 m=43
